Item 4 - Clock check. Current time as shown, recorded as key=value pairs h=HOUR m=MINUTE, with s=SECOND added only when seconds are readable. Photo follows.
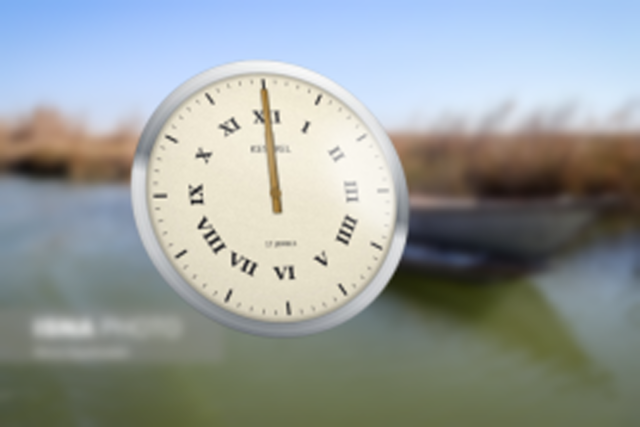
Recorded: h=12 m=0
